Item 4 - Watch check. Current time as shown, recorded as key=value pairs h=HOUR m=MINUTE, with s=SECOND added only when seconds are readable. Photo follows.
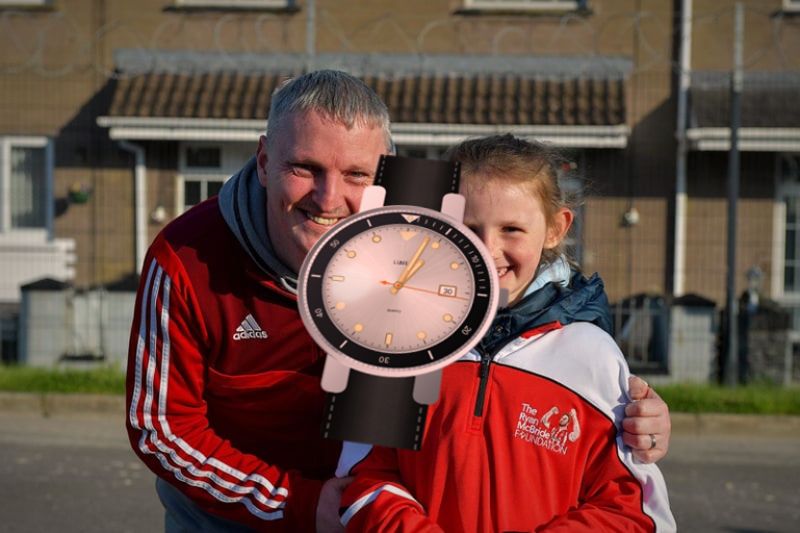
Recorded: h=1 m=3 s=16
